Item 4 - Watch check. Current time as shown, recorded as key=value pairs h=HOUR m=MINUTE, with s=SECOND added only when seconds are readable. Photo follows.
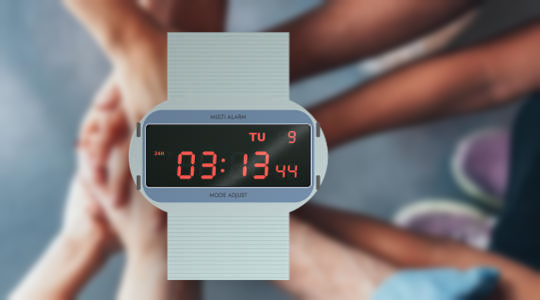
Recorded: h=3 m=13 s=44
